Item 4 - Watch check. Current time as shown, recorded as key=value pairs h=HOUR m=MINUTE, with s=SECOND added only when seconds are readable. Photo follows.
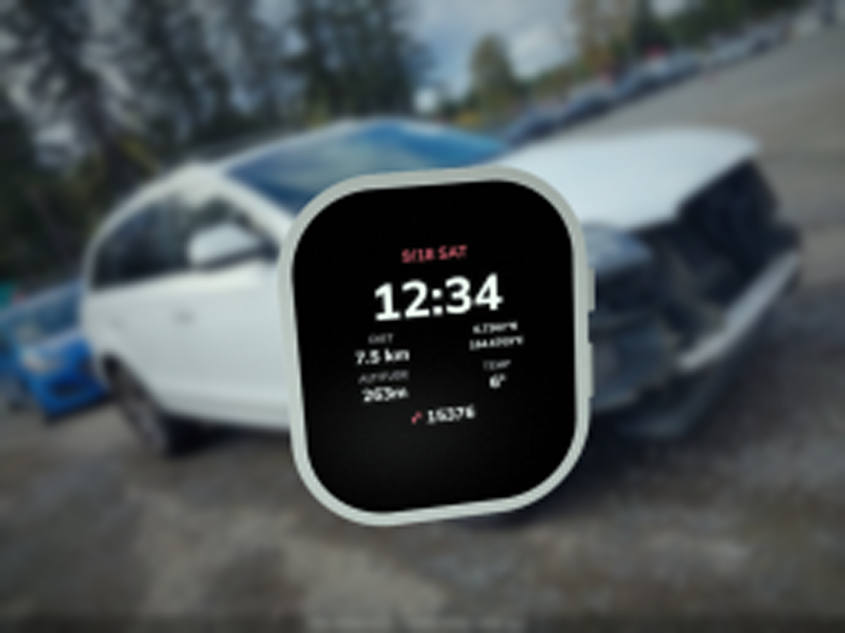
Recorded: h=12 m=34
